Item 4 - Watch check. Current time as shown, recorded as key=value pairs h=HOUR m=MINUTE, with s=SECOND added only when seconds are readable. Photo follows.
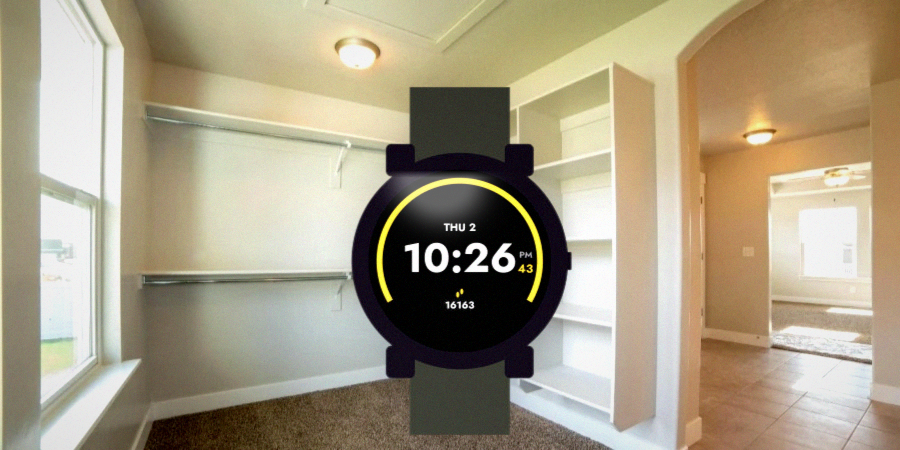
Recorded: h=10 m=26 s=43
